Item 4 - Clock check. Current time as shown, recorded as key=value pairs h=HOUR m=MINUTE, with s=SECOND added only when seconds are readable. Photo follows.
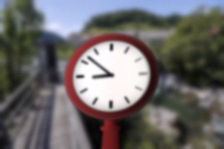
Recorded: h=8 m=52
